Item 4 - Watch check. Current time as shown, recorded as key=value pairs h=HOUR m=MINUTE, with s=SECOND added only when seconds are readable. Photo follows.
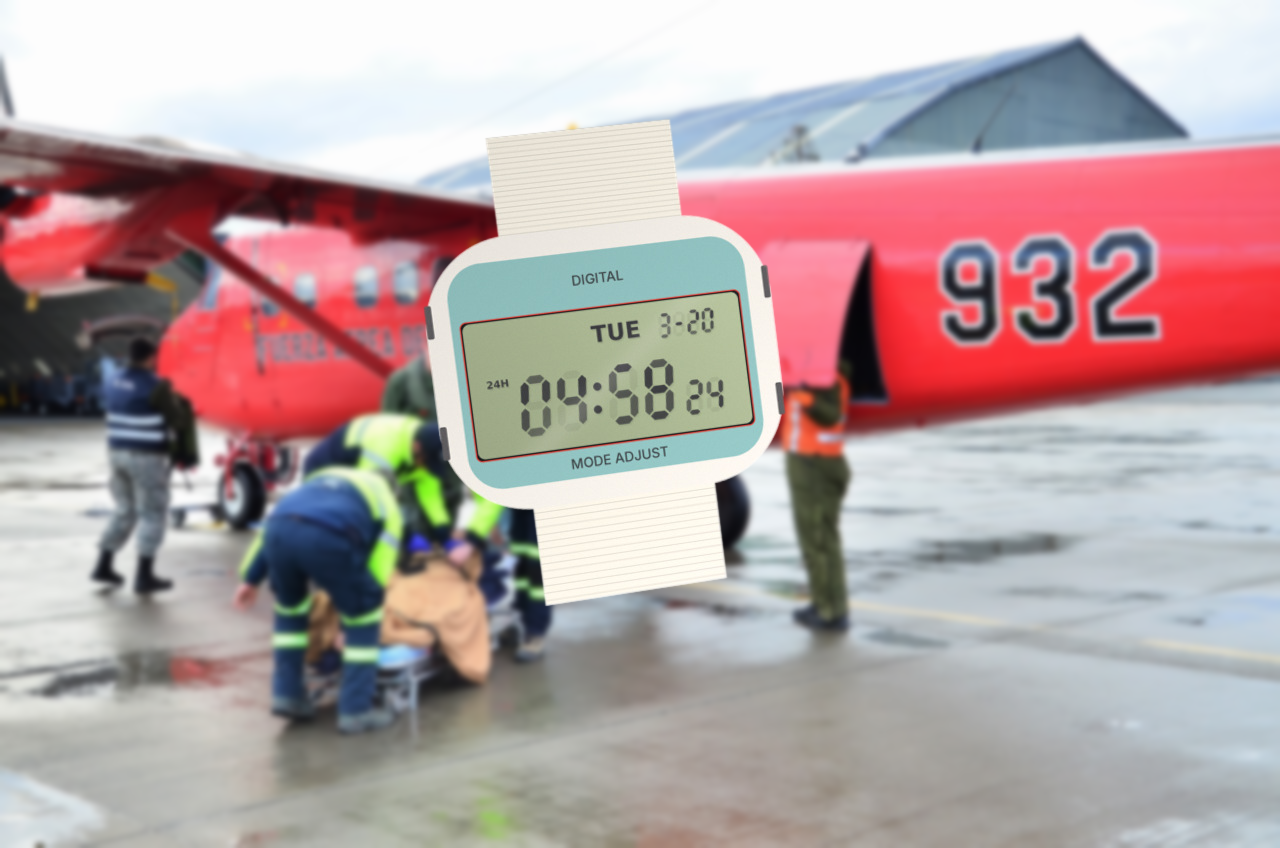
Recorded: h=4 m=58 s=24
